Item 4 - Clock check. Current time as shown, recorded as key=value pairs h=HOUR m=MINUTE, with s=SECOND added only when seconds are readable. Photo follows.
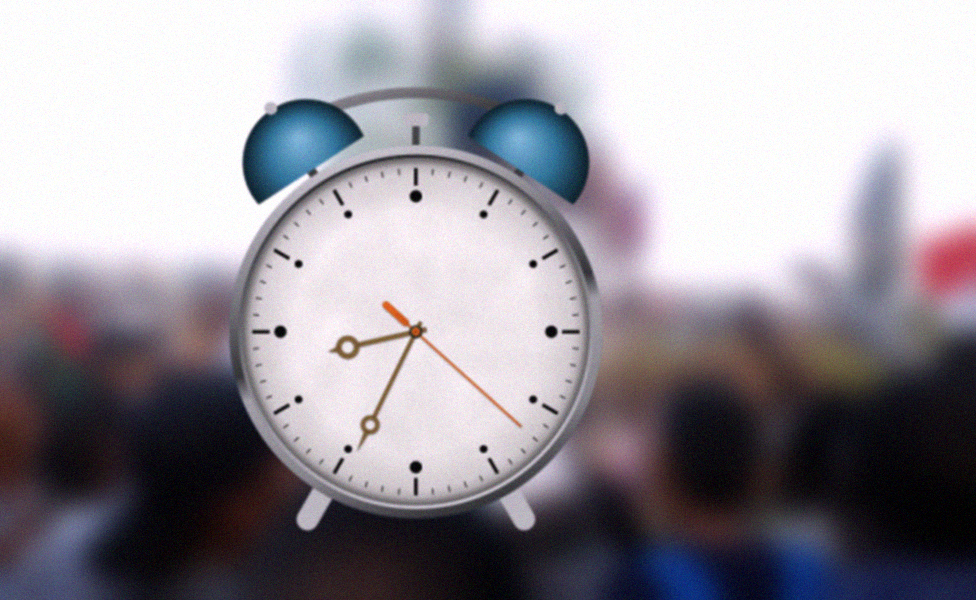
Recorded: h=8 m=34 s=22
